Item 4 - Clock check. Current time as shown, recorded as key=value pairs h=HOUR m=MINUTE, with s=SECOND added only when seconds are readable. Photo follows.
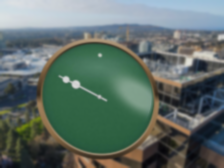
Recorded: h=9 m=49
